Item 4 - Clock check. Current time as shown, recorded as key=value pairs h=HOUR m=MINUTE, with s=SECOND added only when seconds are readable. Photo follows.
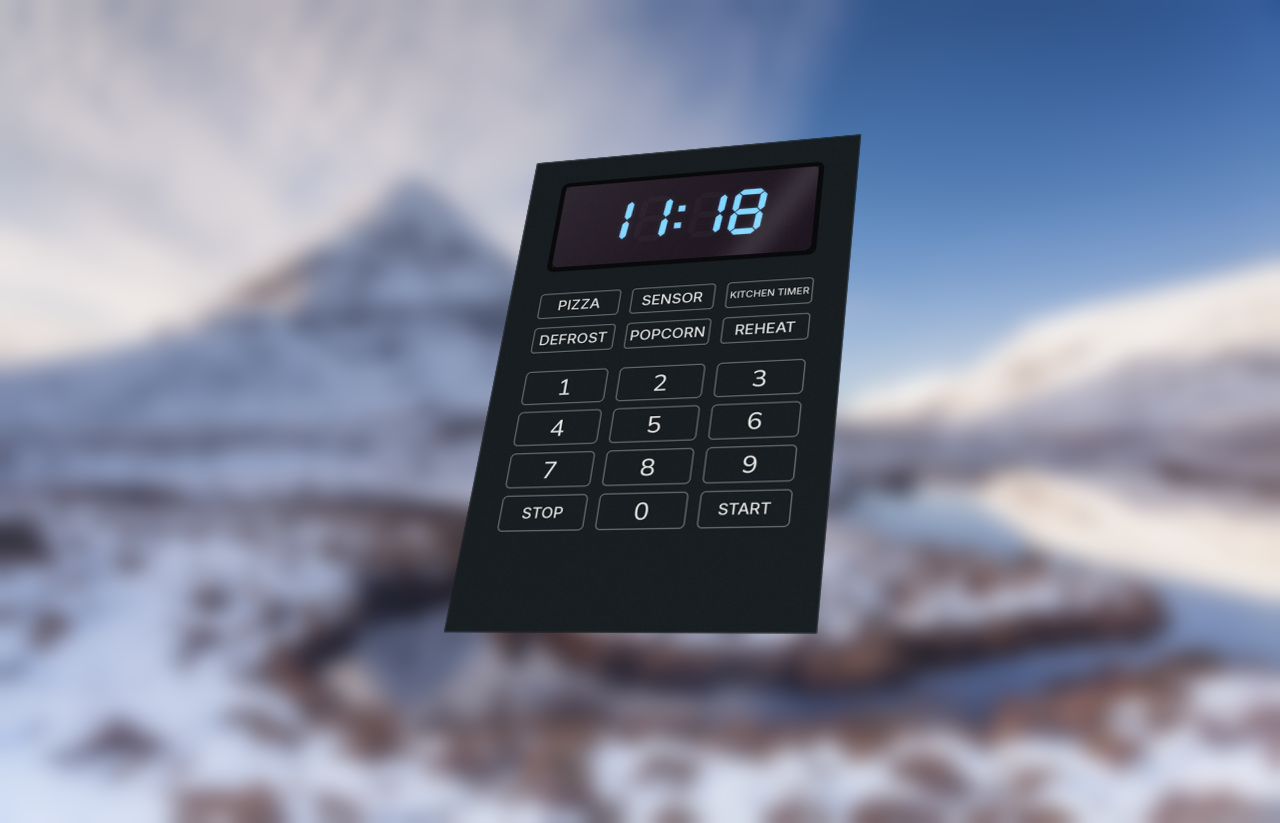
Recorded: h=11 m=18
